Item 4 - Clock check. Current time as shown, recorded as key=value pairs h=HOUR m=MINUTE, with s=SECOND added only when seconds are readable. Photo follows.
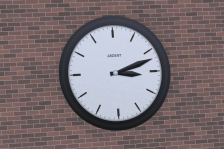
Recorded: h=3 m=12
